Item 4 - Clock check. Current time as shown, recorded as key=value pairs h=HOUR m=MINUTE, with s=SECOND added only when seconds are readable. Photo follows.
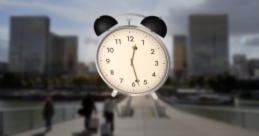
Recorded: h=12 m=28
